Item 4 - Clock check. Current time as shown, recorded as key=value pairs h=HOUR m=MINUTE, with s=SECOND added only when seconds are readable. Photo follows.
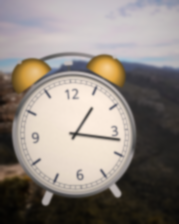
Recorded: h=1 m=17
